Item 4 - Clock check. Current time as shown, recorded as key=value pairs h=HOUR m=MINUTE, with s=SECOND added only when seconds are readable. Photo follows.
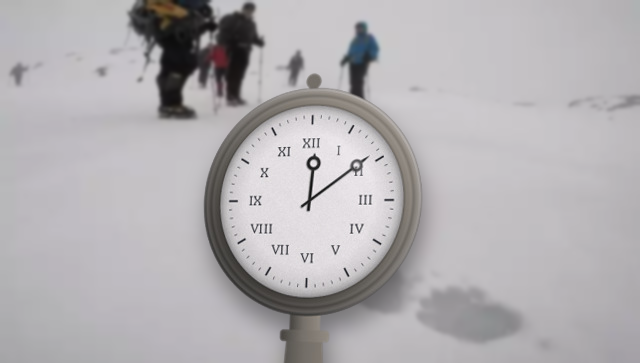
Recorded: h=12 m=9
